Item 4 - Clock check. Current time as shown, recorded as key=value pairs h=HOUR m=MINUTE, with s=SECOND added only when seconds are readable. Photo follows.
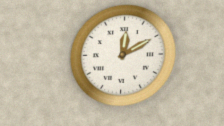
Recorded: h=12 m=10
